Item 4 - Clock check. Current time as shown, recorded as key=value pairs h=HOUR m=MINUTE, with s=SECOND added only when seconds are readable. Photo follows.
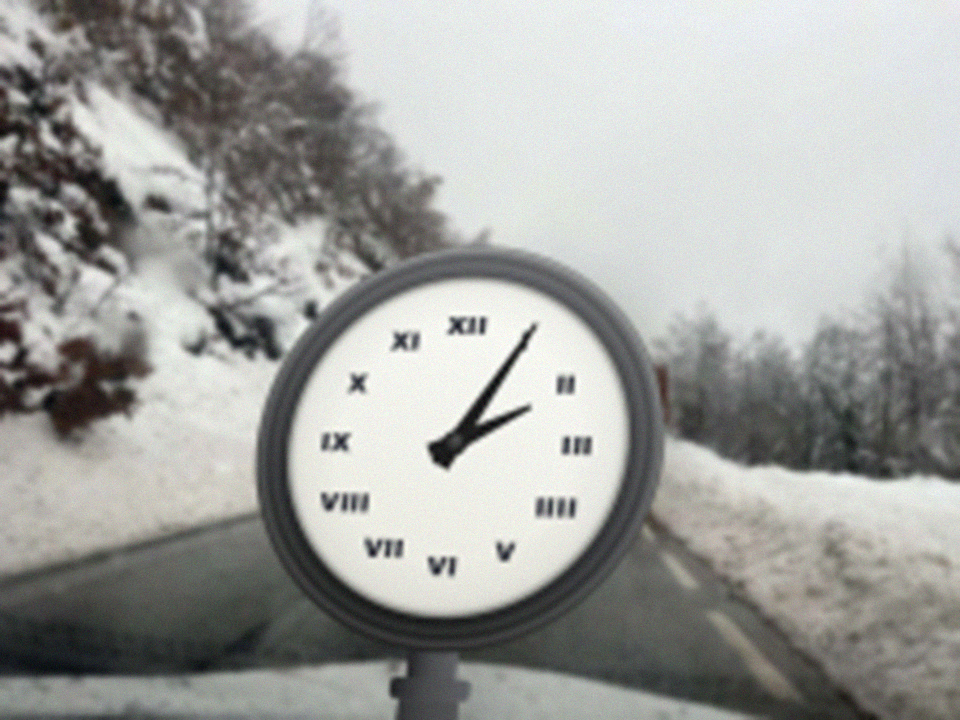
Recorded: h=2 m=5
